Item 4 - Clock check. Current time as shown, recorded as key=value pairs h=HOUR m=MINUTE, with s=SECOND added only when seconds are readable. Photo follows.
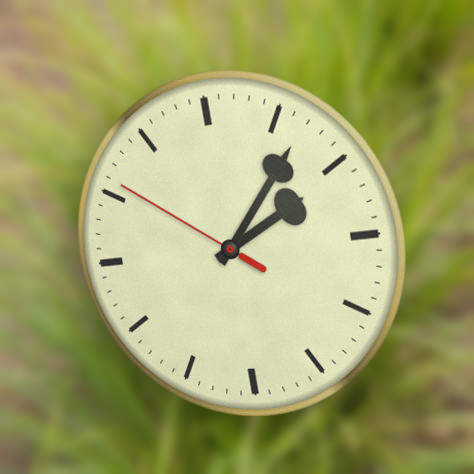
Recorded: h=2 m=6 s=51
